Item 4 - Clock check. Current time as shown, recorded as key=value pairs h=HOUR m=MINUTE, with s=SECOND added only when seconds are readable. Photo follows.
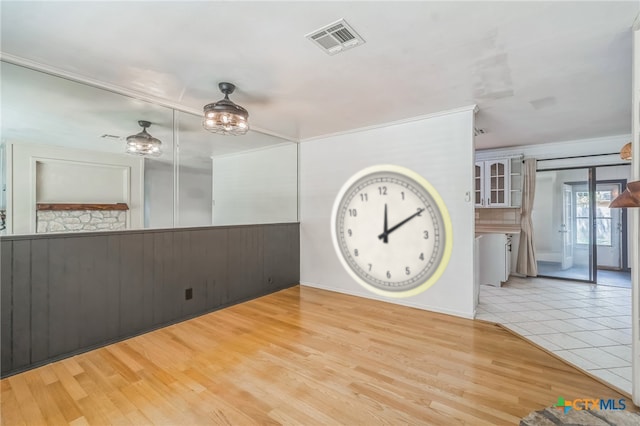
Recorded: h=12 m=10
